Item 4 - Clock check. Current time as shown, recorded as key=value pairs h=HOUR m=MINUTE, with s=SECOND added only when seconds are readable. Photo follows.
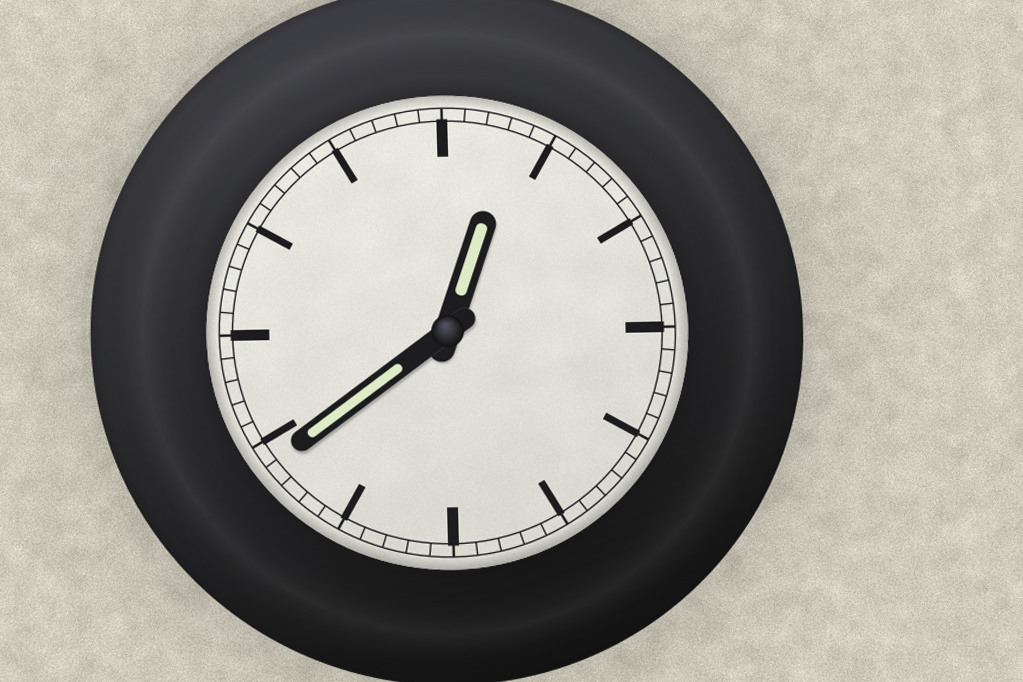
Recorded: h=12 m=39
